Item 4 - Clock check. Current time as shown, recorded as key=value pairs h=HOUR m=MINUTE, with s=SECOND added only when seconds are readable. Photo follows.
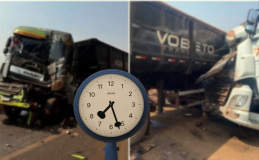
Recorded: h=7 m=27
